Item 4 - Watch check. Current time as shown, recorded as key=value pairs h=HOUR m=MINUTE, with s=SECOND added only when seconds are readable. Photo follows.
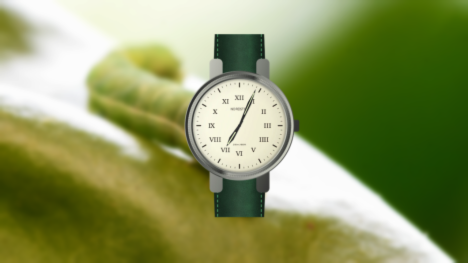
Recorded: h=7 m=4
